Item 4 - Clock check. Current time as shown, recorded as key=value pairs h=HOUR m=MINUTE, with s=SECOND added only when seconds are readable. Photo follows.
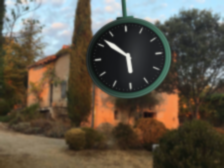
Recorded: h=5 m=52
